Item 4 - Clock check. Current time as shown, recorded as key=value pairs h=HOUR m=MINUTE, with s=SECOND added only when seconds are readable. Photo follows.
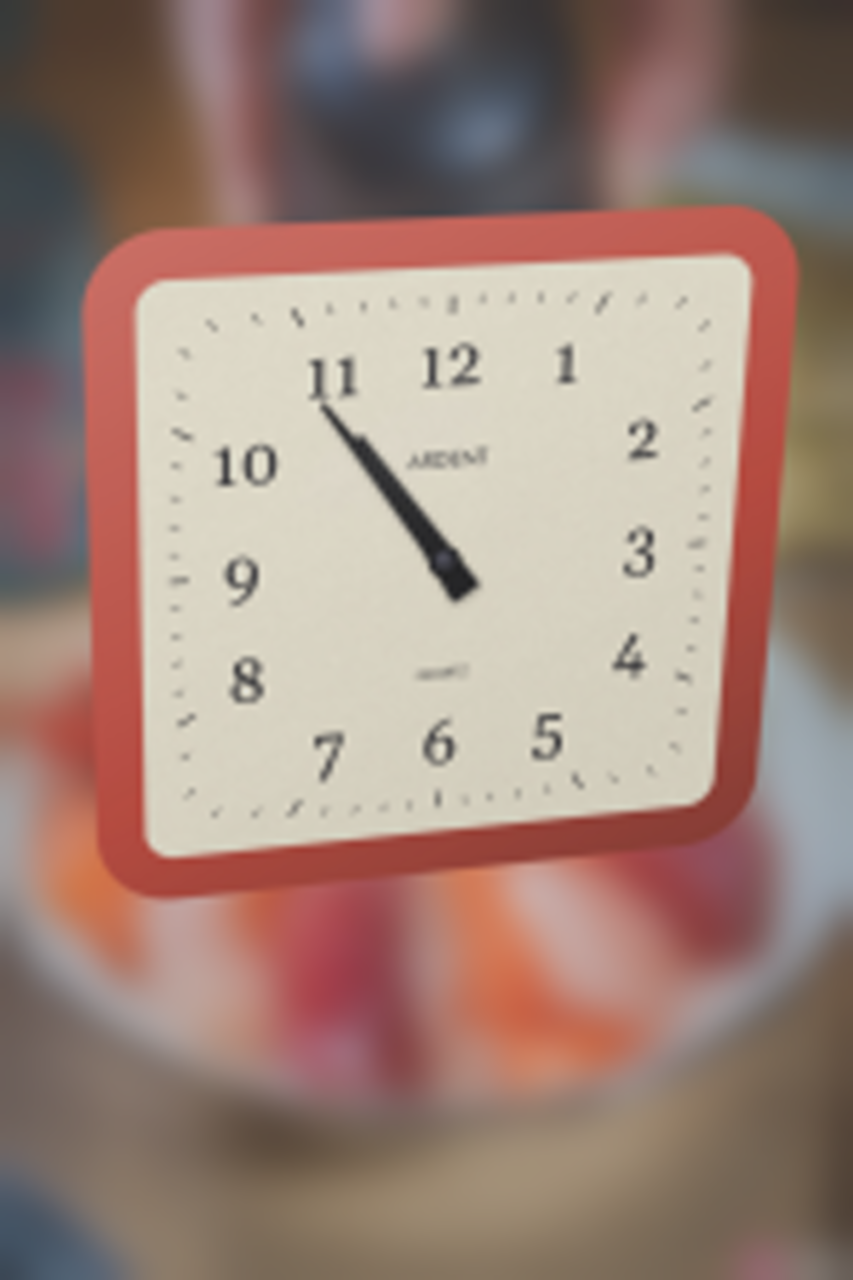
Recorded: h=10 m=54
